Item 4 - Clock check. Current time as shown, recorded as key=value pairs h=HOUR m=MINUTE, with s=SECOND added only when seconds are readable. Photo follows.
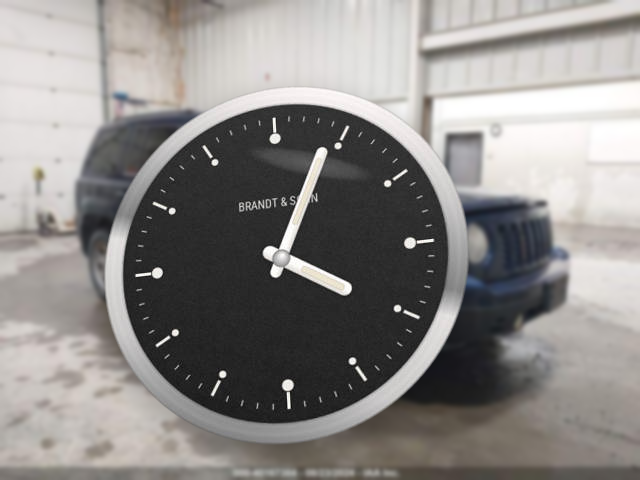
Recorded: h=4 m=4
